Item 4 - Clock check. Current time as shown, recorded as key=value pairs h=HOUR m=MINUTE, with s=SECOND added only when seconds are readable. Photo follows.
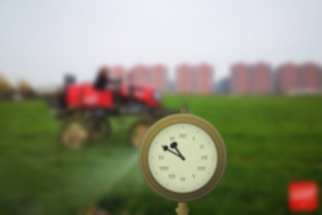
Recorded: h=10 m=50
